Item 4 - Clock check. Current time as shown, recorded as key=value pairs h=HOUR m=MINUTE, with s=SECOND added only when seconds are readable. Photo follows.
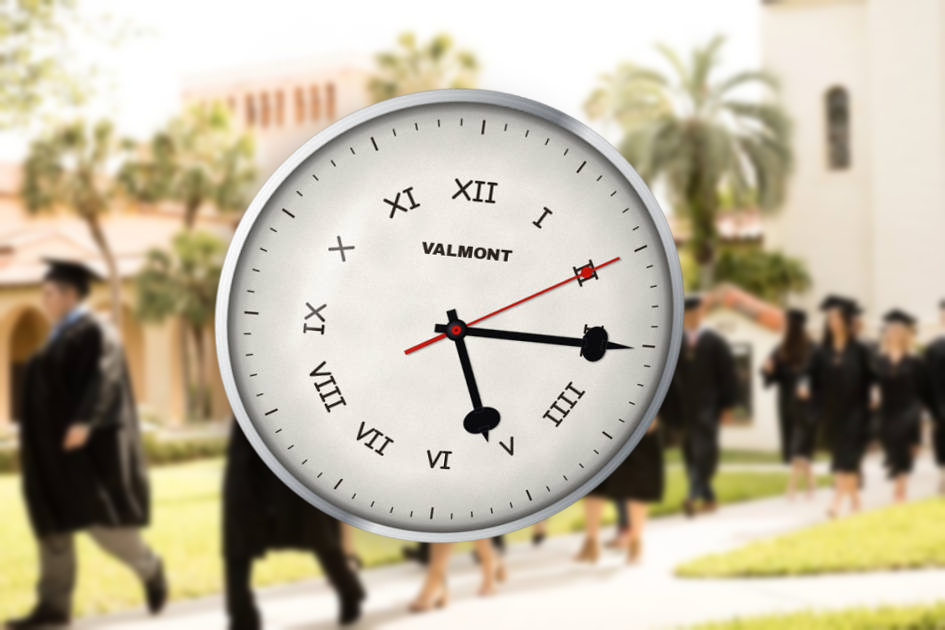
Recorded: h=5 m=15 s=10
